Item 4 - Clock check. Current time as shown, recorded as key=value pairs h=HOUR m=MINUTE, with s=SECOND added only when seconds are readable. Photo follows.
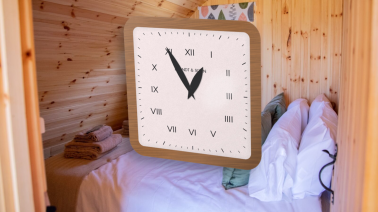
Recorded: h=12 m=55
